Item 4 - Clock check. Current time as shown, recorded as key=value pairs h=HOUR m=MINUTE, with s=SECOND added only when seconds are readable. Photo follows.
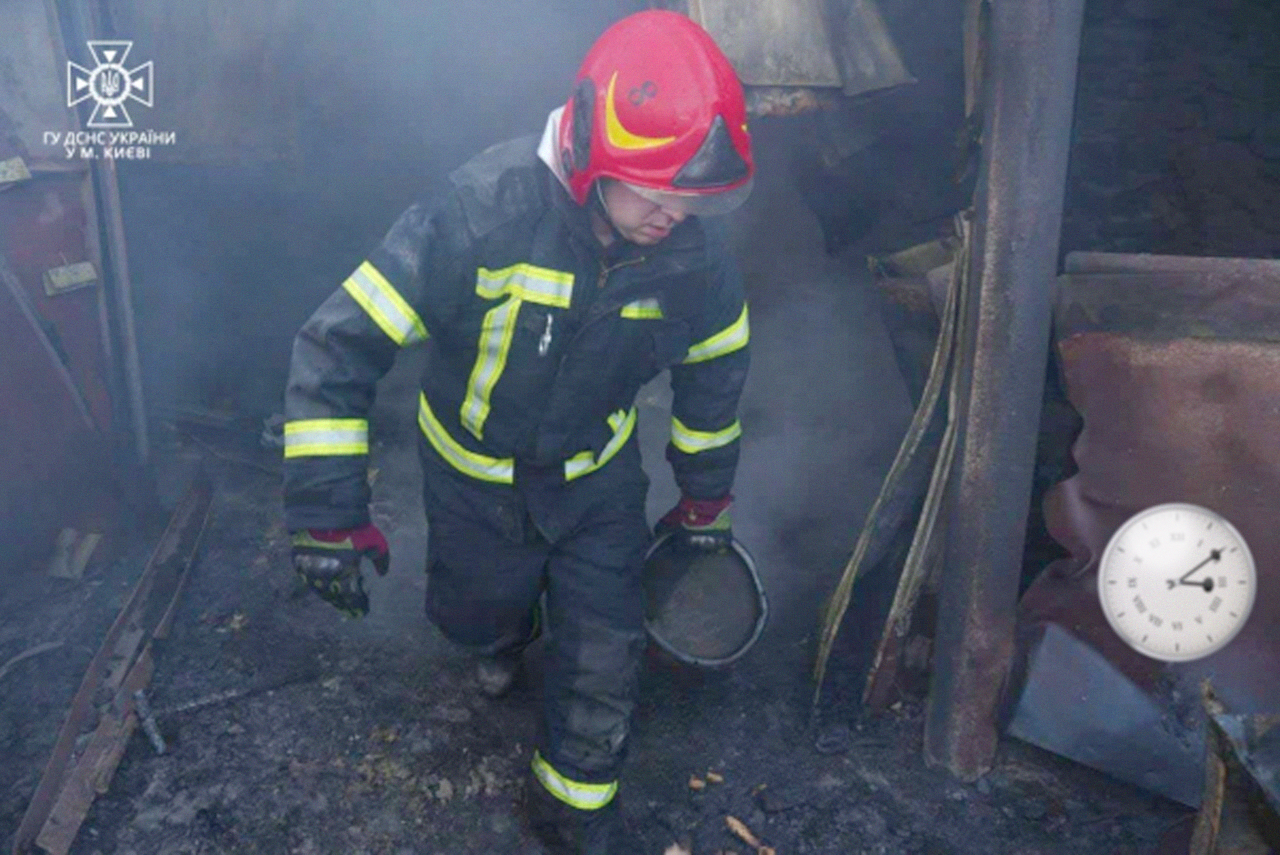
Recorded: h=3 m=9
